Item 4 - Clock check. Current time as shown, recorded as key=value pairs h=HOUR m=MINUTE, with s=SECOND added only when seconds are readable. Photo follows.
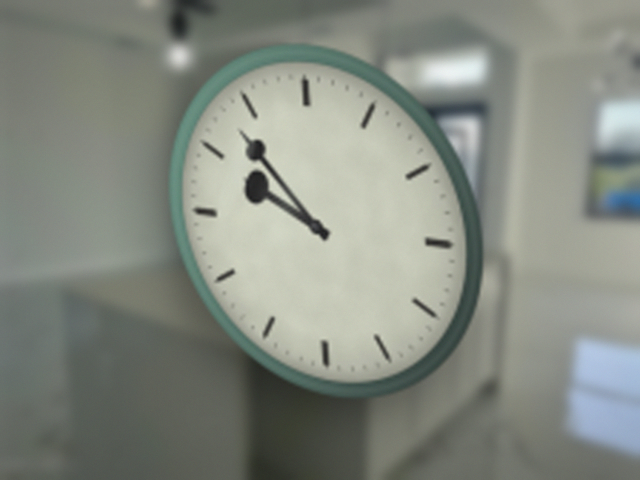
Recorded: h=9 m=53
